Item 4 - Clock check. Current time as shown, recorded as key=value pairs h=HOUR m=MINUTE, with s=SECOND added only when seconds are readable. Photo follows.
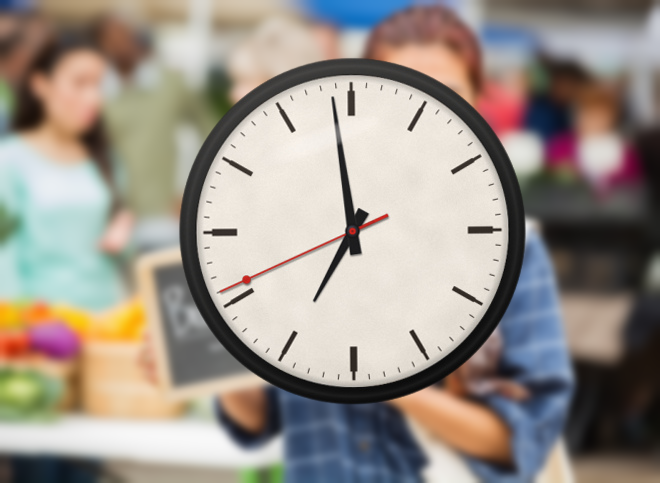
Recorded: h=6 m=58 s=41
